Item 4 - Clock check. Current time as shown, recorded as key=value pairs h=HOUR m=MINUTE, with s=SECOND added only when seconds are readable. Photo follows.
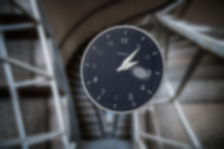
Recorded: h=2 m=6
